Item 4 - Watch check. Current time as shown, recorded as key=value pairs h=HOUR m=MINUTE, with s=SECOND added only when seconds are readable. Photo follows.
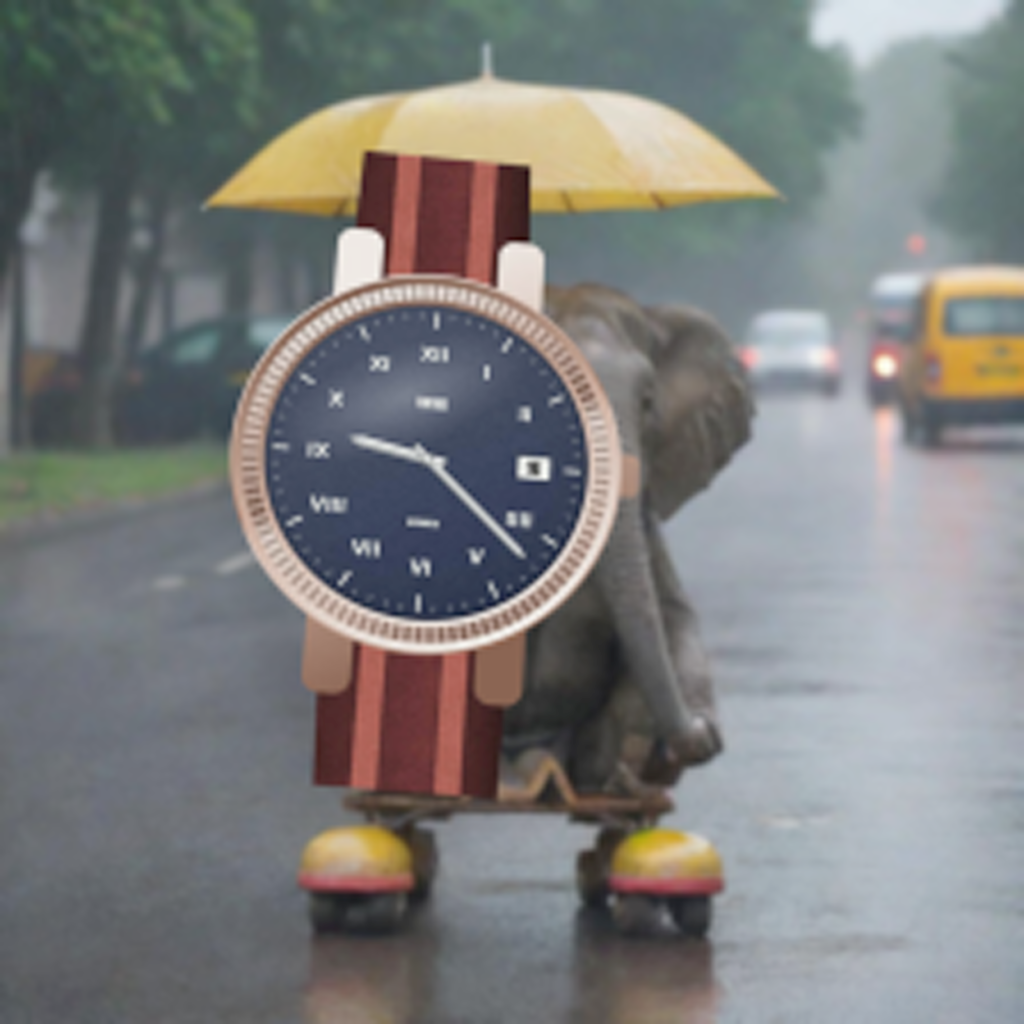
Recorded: h=9 m=22
